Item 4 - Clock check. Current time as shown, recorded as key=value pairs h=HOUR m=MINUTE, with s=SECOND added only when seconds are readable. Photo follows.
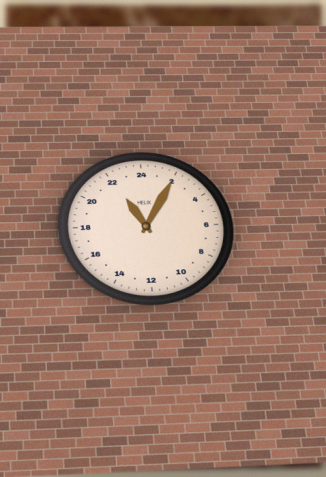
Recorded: h=22 m=5
